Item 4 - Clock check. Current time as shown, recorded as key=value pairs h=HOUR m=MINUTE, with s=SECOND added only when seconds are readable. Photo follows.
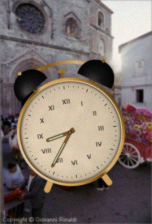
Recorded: h=8 m=36
